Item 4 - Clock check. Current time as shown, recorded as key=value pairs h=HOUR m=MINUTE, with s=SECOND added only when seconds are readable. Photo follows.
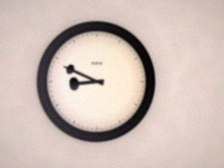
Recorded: h=8 m=49
